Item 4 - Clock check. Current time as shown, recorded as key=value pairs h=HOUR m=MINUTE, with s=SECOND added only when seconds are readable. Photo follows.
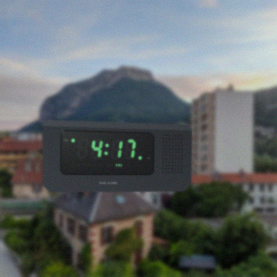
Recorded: h=4 m=17
